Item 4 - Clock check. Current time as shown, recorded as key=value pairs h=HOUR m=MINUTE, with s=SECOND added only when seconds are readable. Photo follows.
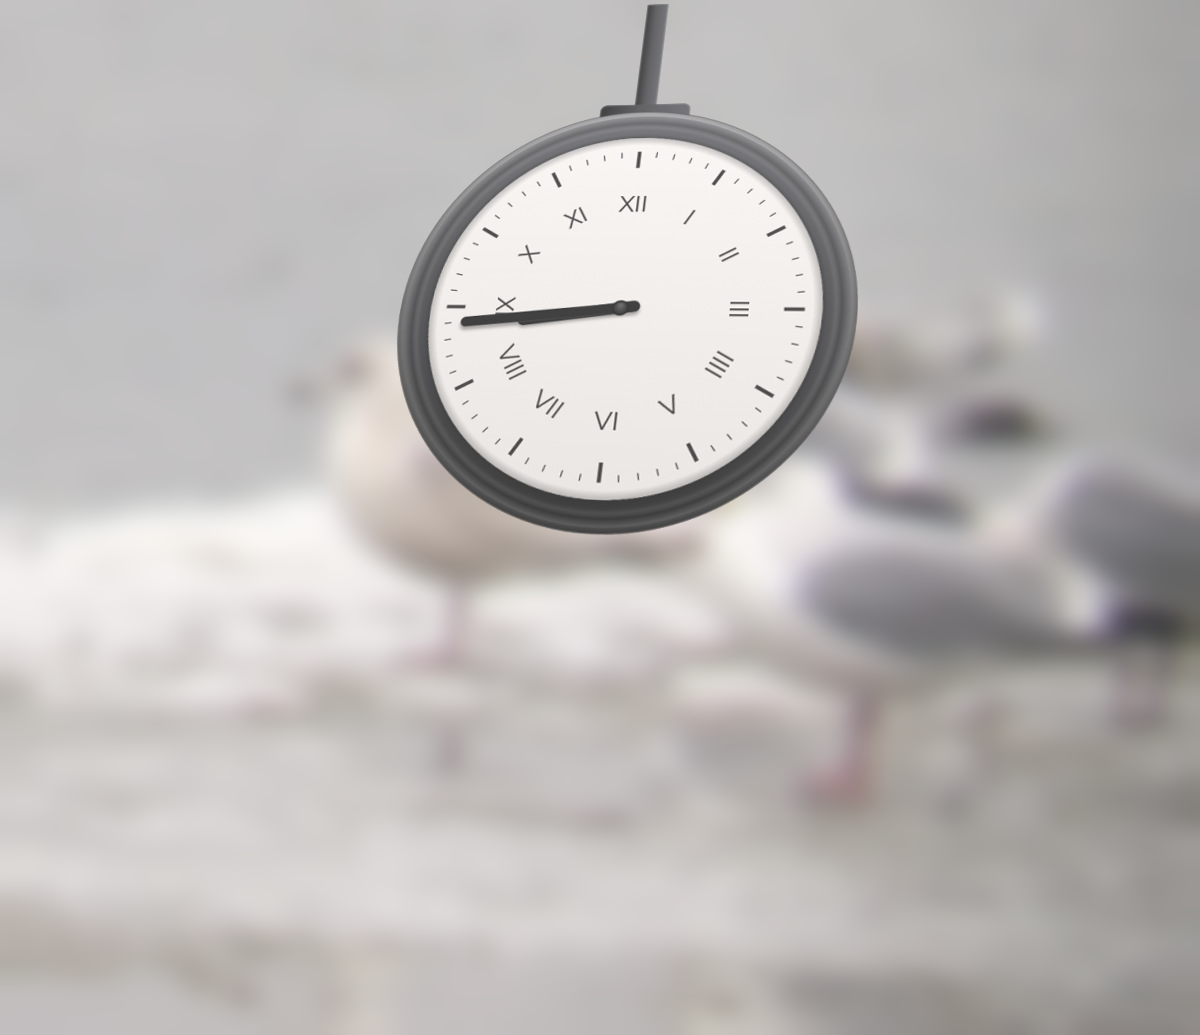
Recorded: h=8 m=44
